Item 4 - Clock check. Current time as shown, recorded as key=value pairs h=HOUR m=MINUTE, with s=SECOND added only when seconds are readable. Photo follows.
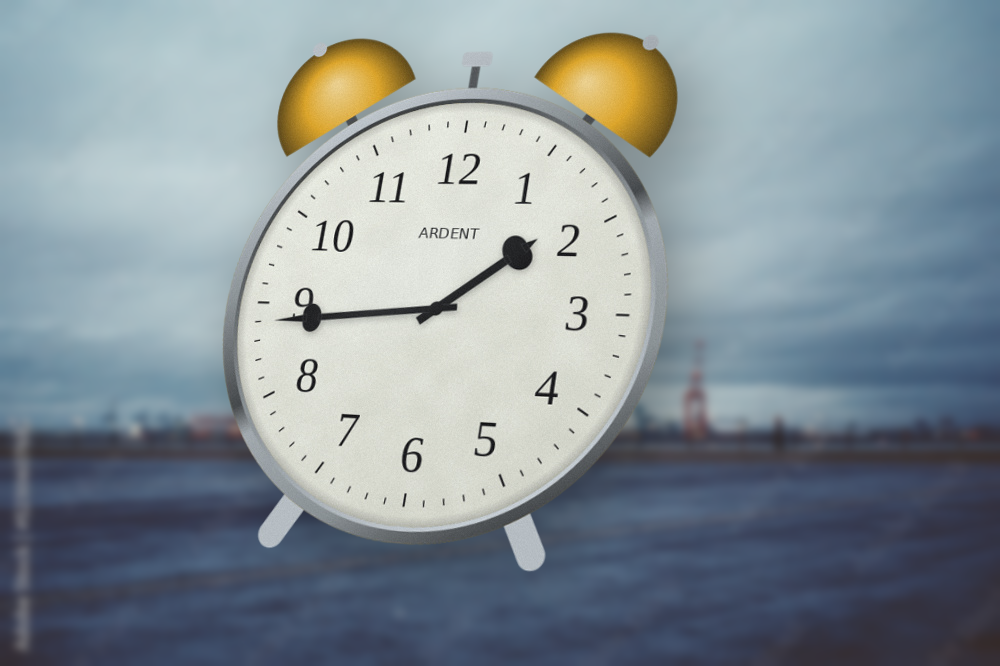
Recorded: h=1 m=44
